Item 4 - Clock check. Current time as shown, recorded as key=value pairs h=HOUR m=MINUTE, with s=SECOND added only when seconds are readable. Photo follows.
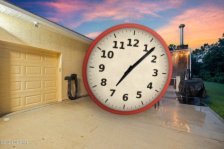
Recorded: h=7 m=7
